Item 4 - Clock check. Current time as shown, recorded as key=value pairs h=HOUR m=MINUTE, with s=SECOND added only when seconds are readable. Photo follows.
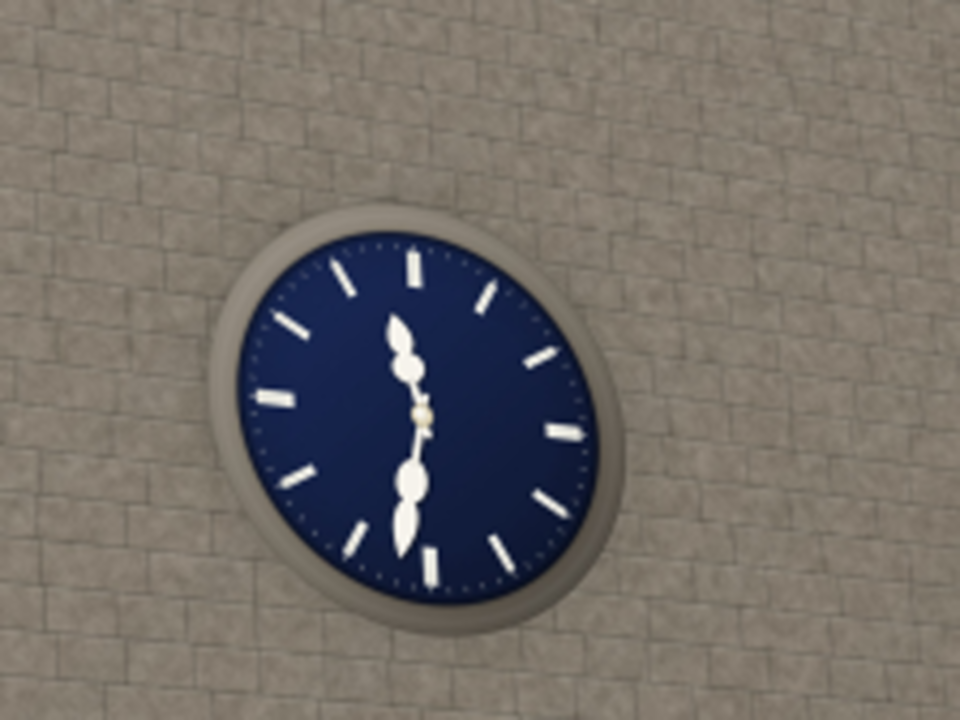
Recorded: h=11 m=32
